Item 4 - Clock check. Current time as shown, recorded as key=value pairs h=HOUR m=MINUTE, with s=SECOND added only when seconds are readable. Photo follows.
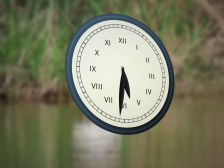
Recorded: h=5 m=31
